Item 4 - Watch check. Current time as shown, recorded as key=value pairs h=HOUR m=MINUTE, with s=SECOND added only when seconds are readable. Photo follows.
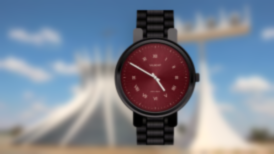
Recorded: h=4 m=50
